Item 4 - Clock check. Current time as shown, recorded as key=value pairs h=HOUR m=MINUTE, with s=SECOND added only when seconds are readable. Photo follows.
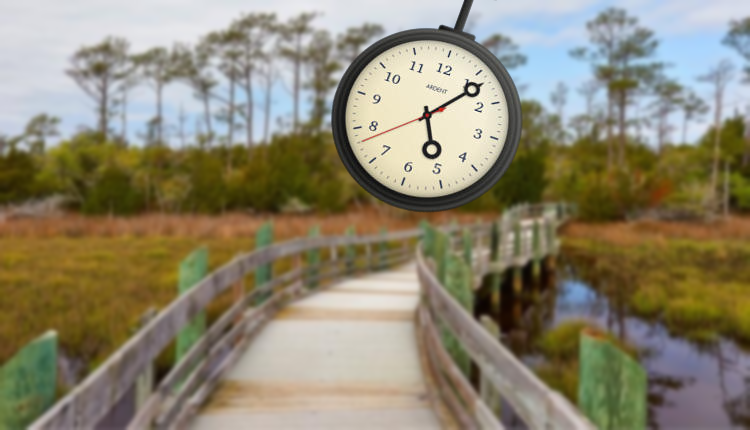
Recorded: h=5 m=6 s=38
